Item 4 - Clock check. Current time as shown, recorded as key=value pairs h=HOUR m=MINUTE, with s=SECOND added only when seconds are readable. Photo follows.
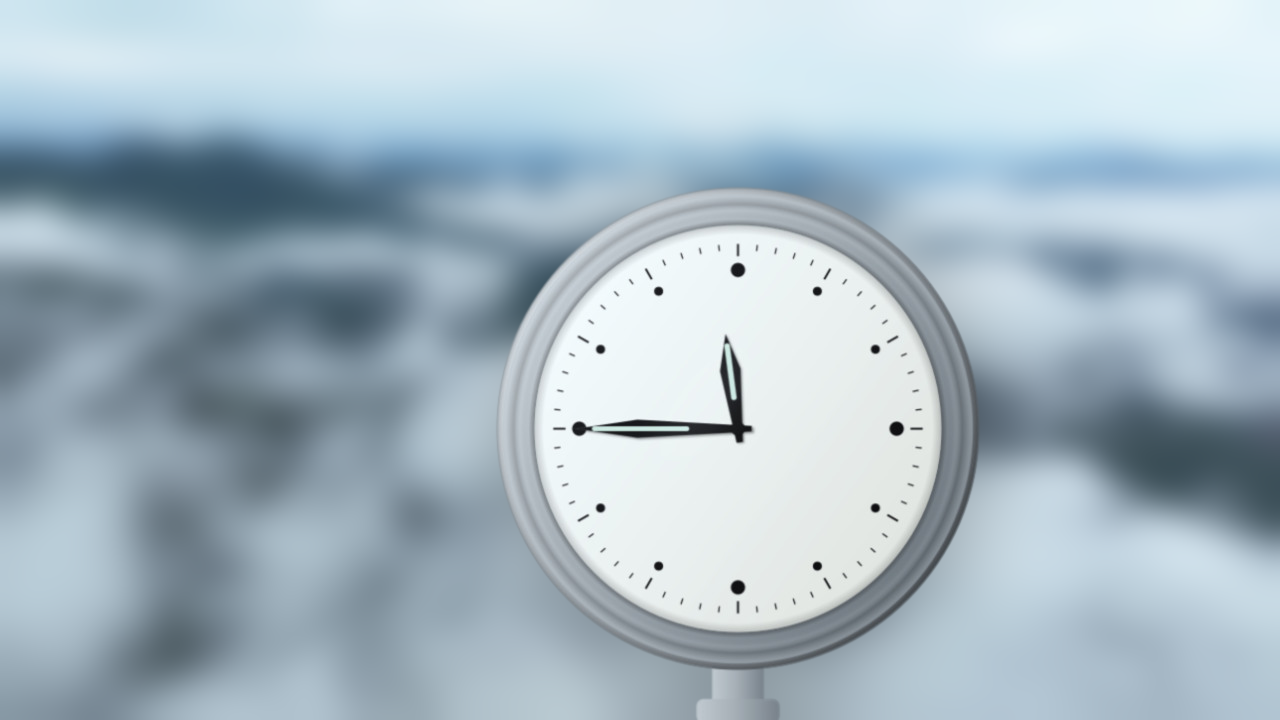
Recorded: h=11 m=45
